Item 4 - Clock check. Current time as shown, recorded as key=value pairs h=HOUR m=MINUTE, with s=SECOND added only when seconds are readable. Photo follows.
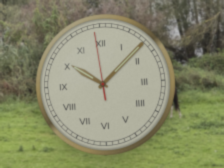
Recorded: h=10 m=7 s=59
